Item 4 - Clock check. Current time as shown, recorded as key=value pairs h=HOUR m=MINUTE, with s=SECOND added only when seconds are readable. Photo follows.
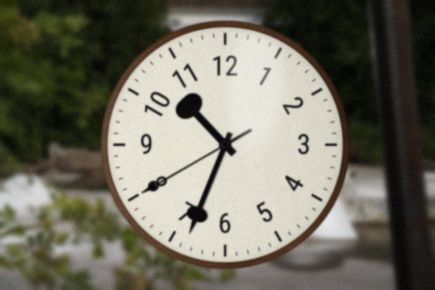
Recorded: h=10 m=33 s=40
